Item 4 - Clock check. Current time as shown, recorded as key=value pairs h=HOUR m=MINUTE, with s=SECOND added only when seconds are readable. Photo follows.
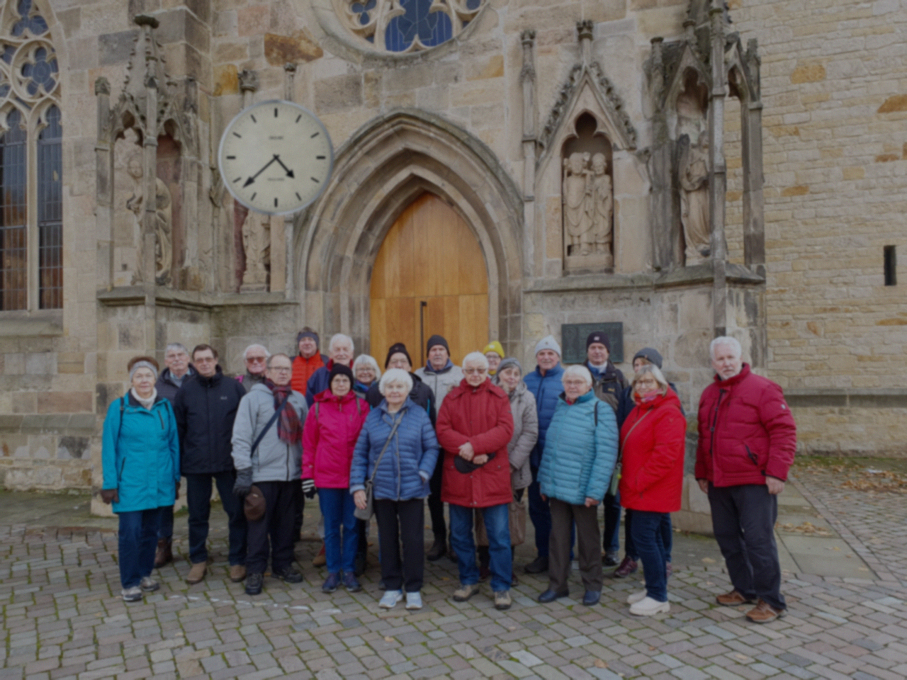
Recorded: h=4 m=38
